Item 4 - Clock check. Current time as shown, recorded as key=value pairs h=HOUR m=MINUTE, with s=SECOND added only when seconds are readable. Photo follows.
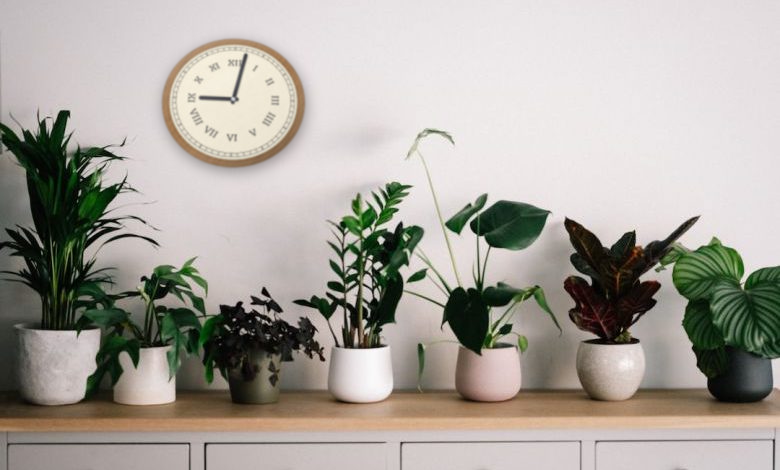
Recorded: h=9 m=2
